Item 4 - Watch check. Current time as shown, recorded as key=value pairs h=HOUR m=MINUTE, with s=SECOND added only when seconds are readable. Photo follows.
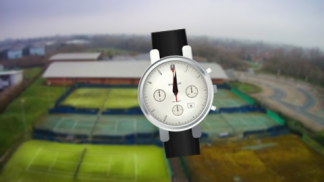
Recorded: h=12 m=1
